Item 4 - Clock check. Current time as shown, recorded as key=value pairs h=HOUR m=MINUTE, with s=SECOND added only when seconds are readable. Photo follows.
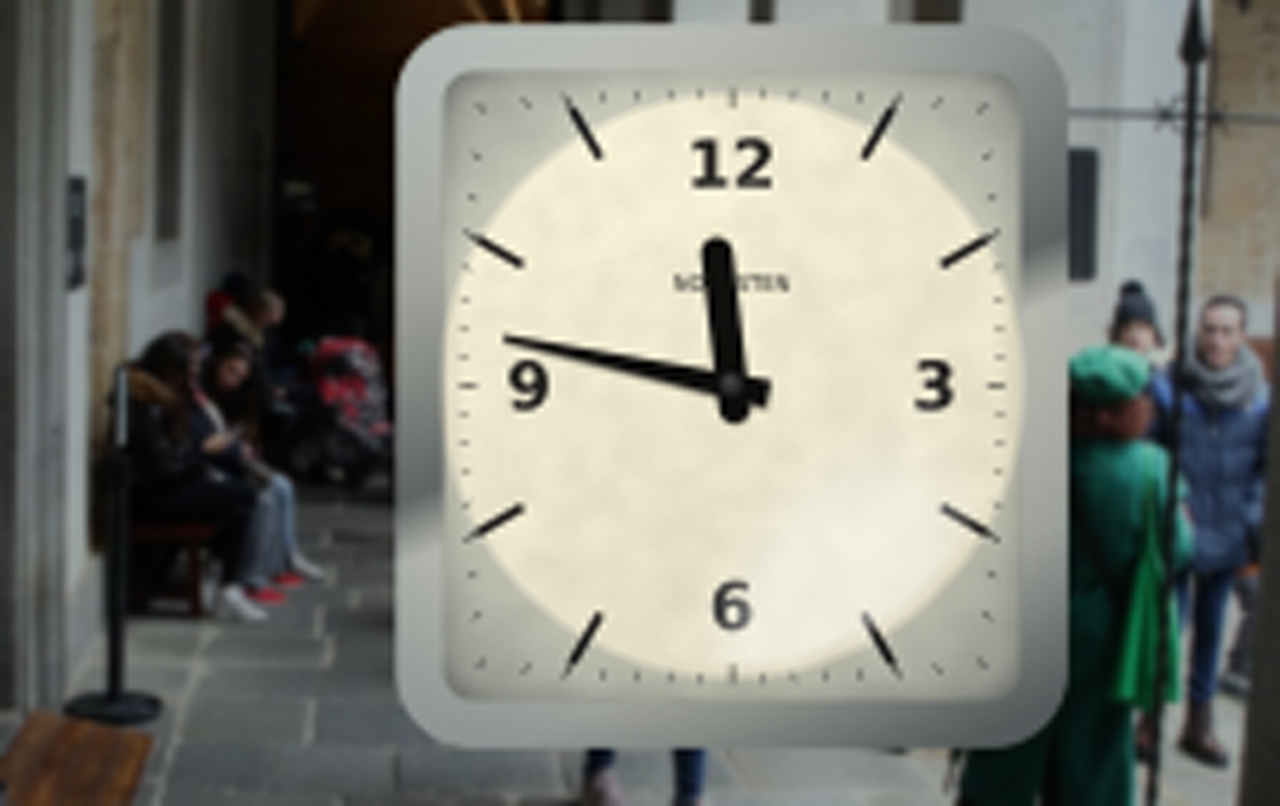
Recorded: h=11 m=47
